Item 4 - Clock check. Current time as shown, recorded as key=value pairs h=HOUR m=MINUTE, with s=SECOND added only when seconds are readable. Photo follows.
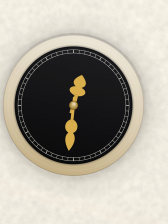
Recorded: h=12 m=31
